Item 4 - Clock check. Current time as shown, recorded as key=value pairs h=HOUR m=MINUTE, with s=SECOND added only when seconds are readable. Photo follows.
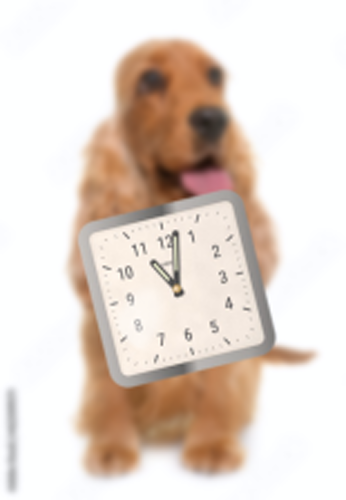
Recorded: h=11 m=2
